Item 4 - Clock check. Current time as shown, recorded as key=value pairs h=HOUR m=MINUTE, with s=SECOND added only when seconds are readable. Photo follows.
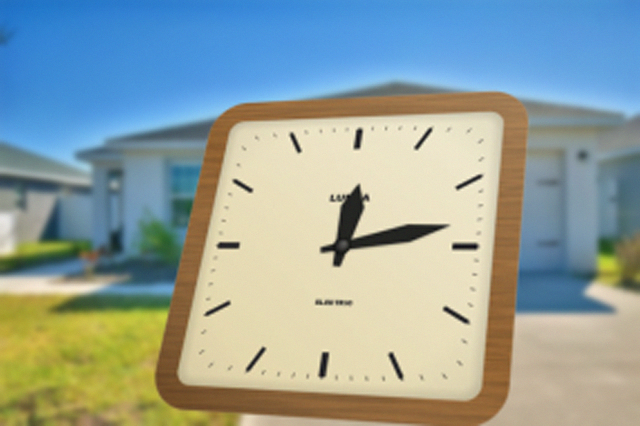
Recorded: h=12 m=13
